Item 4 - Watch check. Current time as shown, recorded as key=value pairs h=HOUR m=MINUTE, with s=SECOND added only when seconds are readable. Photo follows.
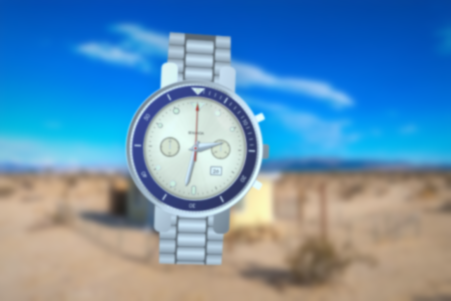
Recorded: h=2 m=32
